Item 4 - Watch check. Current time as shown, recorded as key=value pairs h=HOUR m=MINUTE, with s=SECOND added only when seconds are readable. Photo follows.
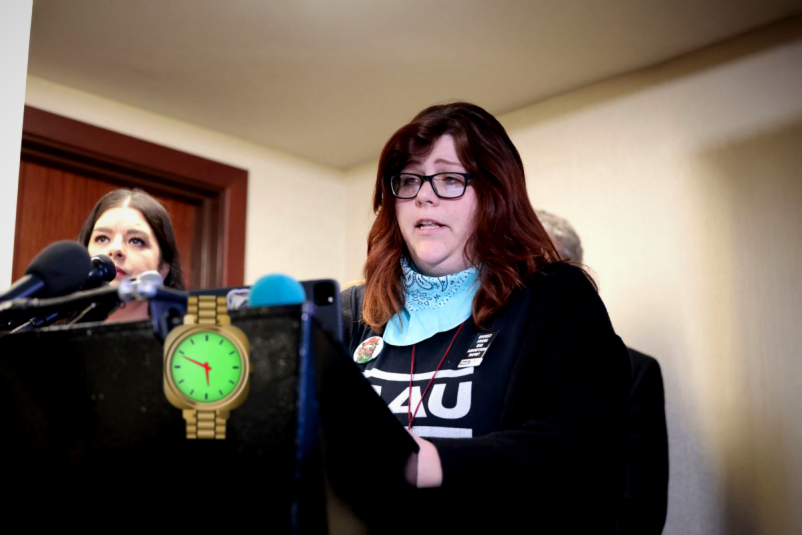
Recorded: h=5 m=49
